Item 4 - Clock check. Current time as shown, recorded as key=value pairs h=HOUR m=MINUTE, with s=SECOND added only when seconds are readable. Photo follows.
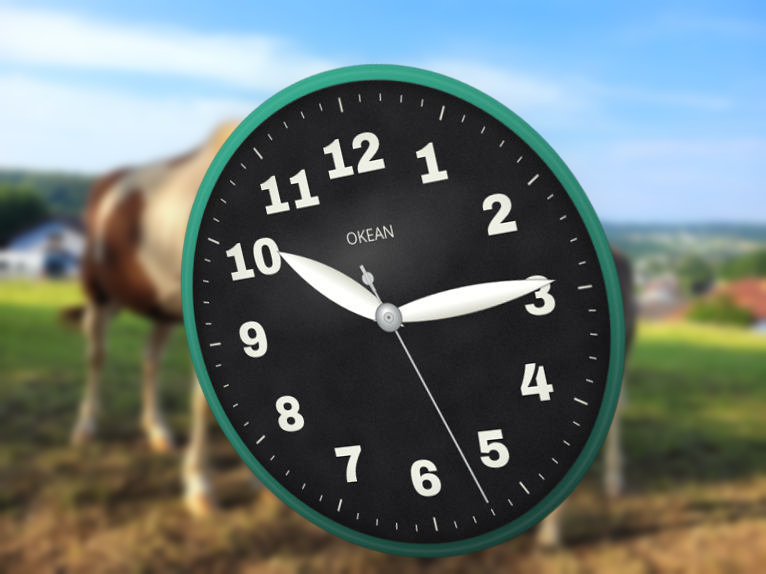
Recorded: h=10 m=14 s=27
